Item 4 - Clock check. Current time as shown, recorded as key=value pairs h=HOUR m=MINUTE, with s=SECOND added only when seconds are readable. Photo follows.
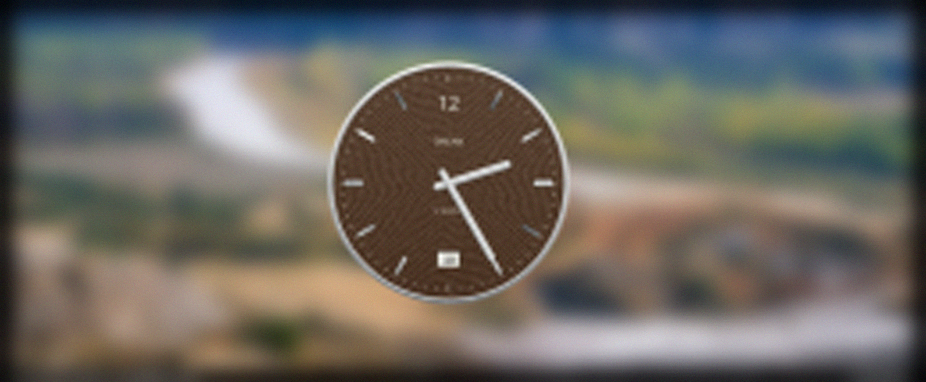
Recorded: h=2 m=25
